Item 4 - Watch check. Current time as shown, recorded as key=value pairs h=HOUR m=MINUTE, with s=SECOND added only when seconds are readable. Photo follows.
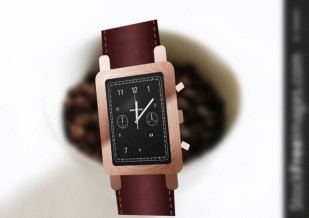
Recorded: h=12 m=8
